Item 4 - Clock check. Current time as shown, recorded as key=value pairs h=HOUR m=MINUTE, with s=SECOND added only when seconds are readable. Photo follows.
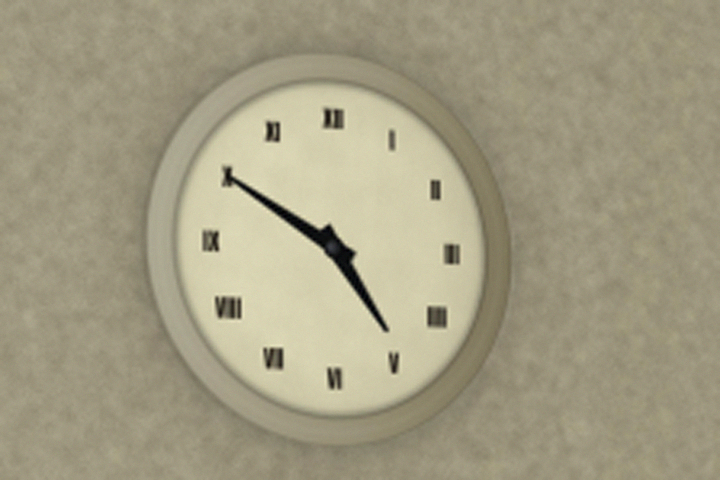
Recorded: h=4 m=50
